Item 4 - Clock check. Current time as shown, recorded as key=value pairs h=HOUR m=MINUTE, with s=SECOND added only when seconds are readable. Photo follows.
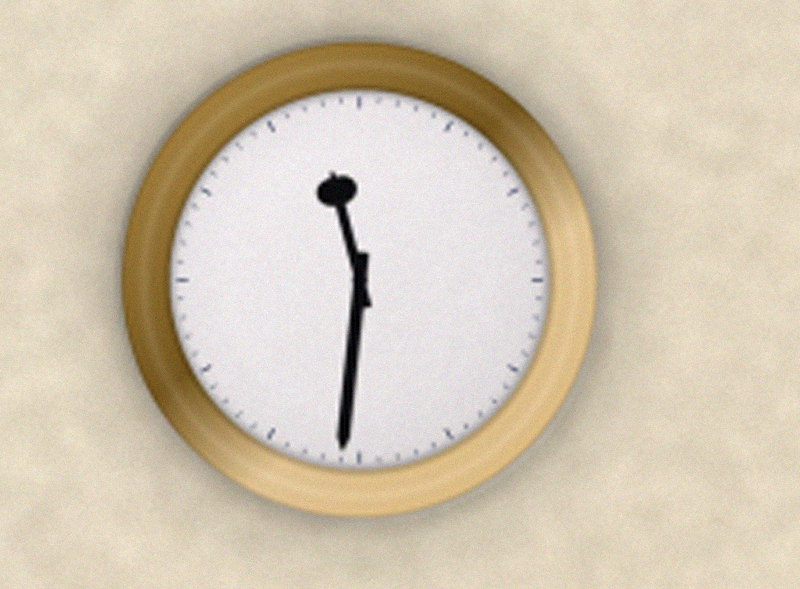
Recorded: h=11 m=31
